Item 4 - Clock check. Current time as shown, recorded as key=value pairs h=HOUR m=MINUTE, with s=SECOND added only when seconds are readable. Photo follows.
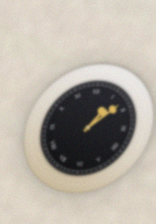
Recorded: h=1 m=8
